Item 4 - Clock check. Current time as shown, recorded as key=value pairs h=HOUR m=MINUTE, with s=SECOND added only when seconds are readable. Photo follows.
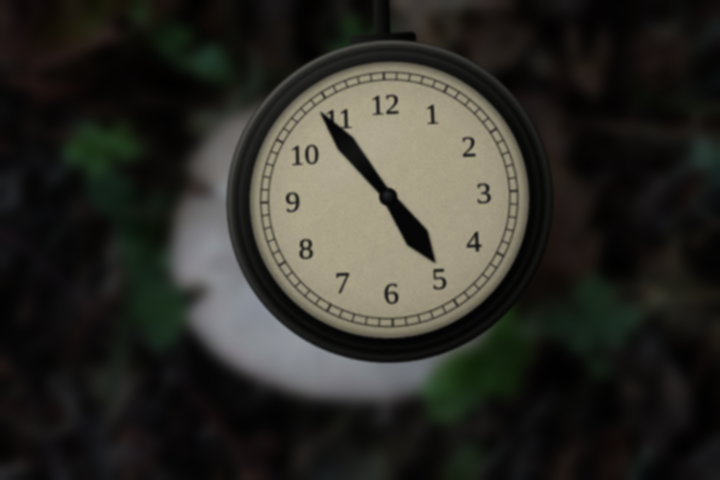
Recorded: h=4 m=54
